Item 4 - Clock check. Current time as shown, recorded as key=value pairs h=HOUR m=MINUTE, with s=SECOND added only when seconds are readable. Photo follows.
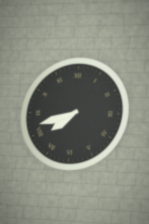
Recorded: h=7 m=42
